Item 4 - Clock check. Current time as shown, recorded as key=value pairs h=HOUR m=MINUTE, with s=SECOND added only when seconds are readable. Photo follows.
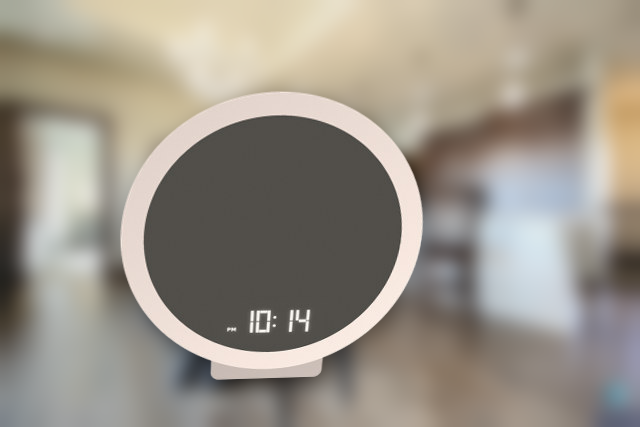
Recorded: h=10 m=14
